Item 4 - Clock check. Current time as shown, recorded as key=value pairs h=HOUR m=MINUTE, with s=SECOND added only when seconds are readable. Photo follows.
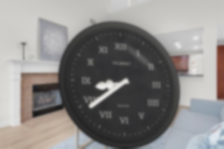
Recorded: h=8 m=39
